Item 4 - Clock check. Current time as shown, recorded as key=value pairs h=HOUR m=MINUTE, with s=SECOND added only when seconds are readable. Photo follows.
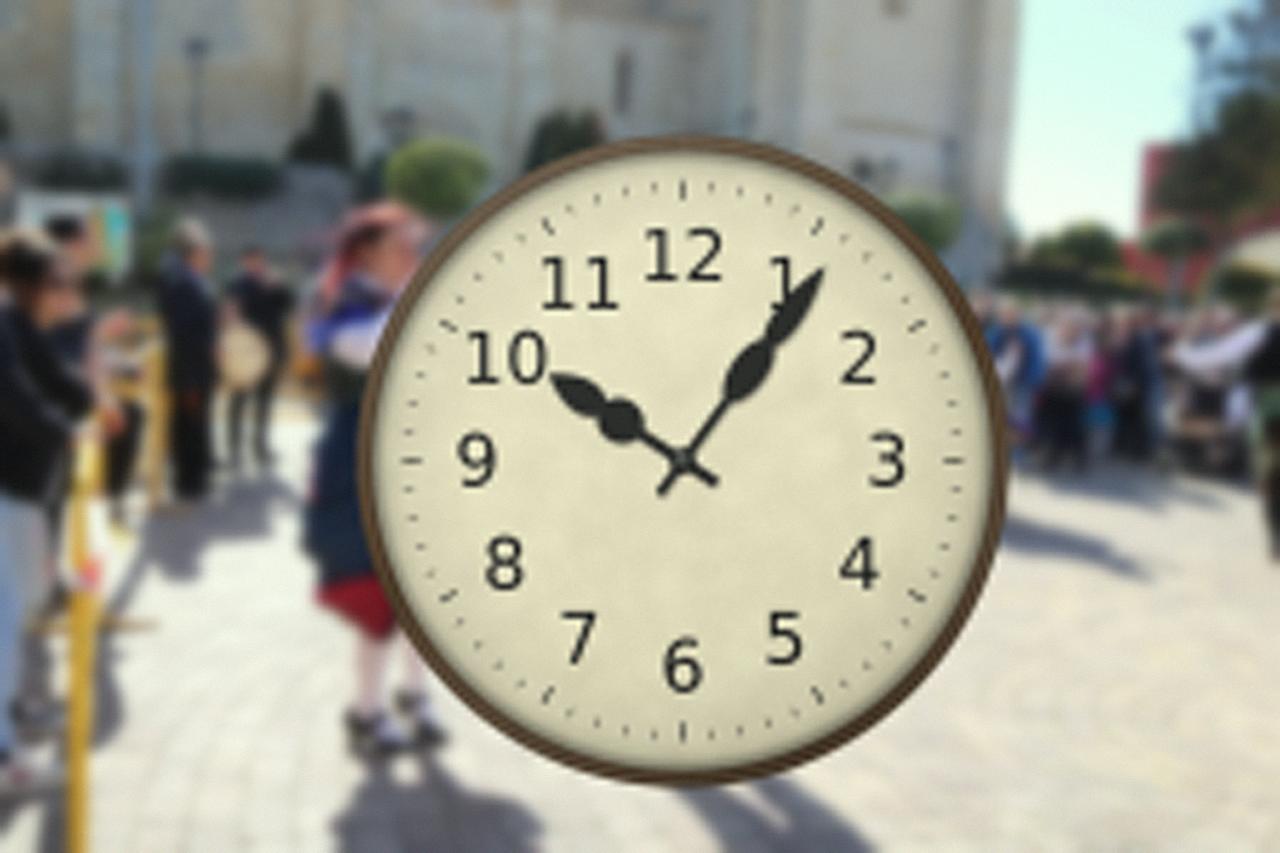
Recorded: h=10 m=6
